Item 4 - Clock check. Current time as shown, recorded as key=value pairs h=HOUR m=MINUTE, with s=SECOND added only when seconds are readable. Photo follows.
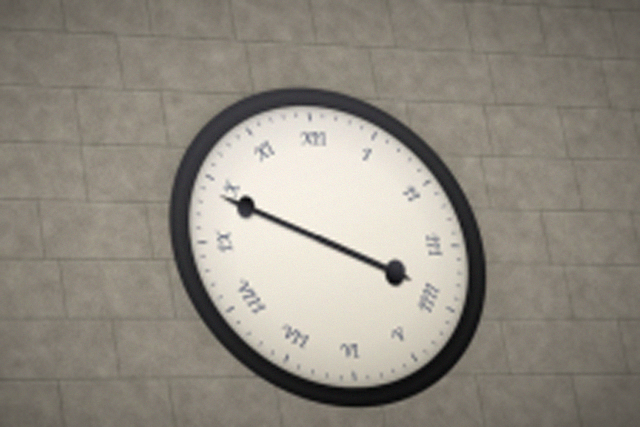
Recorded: h=3 m=49
